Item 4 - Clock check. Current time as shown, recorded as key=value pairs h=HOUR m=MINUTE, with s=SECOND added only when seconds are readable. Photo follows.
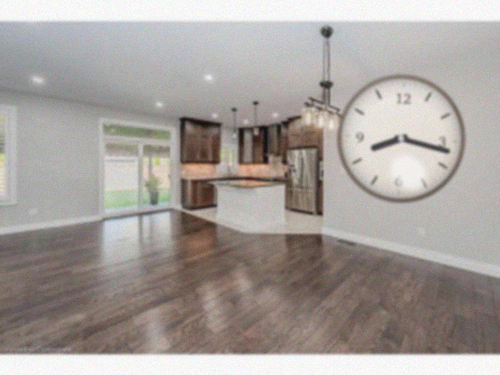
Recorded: h=8 m=17
